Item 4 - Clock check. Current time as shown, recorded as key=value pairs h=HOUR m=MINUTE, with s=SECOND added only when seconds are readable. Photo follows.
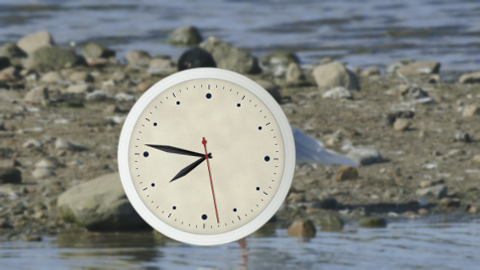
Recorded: h=7 m=46 s=28
